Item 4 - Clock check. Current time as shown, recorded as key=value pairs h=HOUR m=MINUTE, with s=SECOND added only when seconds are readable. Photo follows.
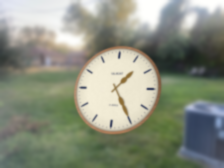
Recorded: h=1 m=25
